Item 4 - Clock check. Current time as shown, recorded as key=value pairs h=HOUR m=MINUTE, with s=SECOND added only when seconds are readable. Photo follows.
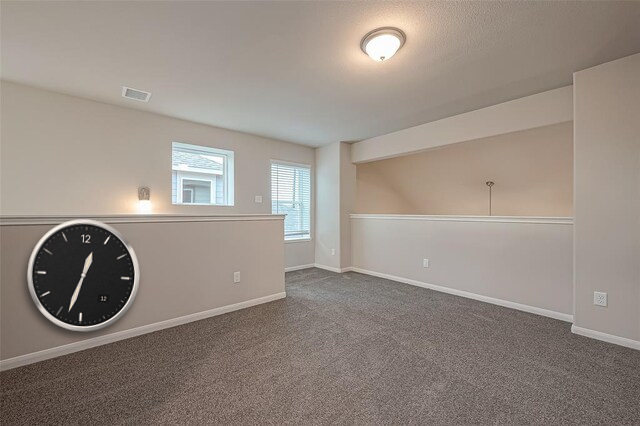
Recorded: h=12 m=33
